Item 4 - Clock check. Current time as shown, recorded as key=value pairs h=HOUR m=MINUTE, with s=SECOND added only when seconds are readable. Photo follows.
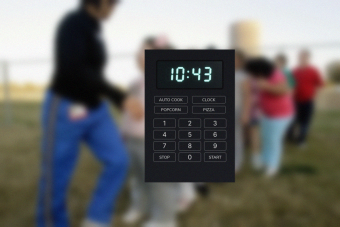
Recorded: h=10 m=43
